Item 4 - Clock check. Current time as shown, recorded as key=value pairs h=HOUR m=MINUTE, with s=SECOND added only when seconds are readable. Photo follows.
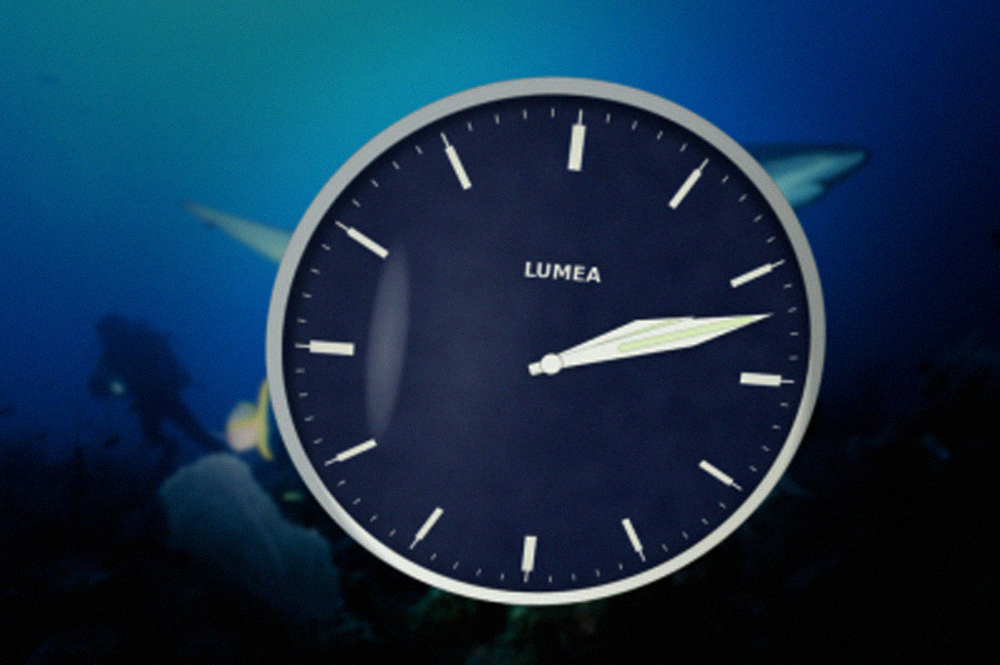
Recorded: h=2 m=12
